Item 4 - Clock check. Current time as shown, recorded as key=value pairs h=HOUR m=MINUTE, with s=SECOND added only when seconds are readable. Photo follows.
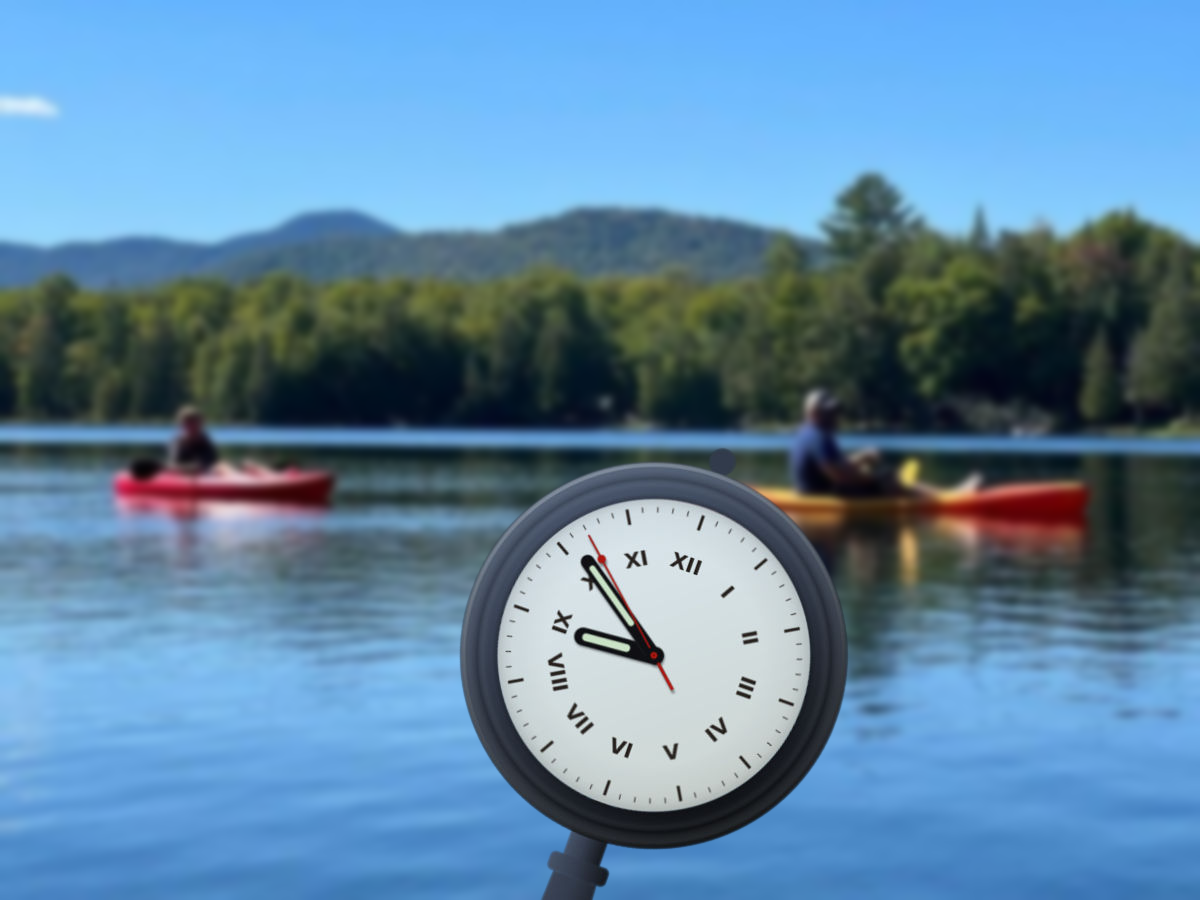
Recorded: h=8 m=50 s=52
